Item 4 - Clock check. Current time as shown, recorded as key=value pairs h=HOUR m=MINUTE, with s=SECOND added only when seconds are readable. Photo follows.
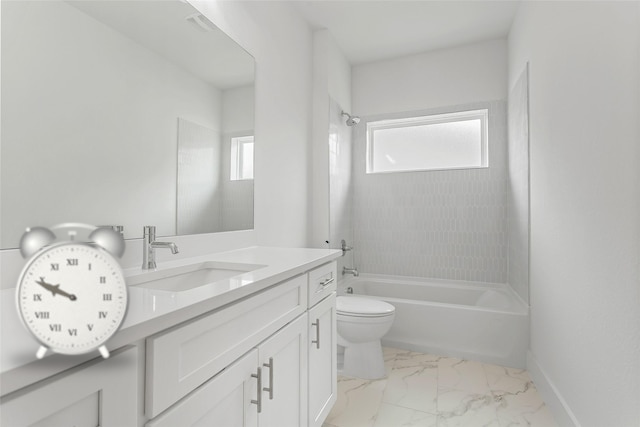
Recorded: h=9 m=49
